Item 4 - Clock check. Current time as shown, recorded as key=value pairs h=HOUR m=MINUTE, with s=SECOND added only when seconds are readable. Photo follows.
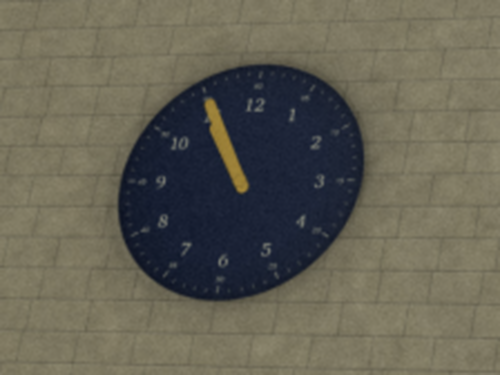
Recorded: h=10 m=55
